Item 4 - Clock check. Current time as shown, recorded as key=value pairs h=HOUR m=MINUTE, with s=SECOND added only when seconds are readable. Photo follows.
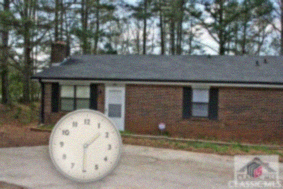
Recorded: h=1 m=30
